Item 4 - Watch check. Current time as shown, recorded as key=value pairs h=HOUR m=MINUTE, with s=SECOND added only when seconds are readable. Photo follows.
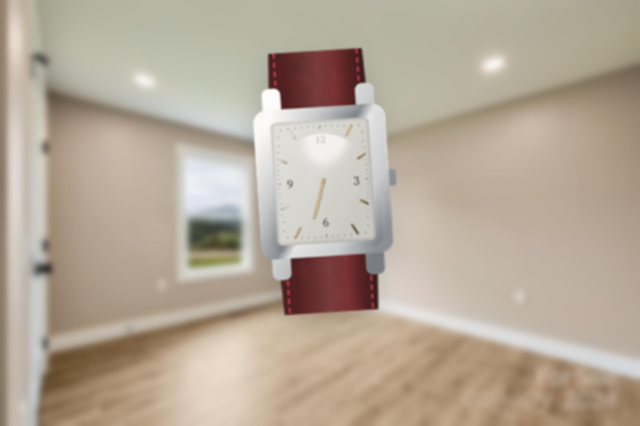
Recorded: h=6 m=33
